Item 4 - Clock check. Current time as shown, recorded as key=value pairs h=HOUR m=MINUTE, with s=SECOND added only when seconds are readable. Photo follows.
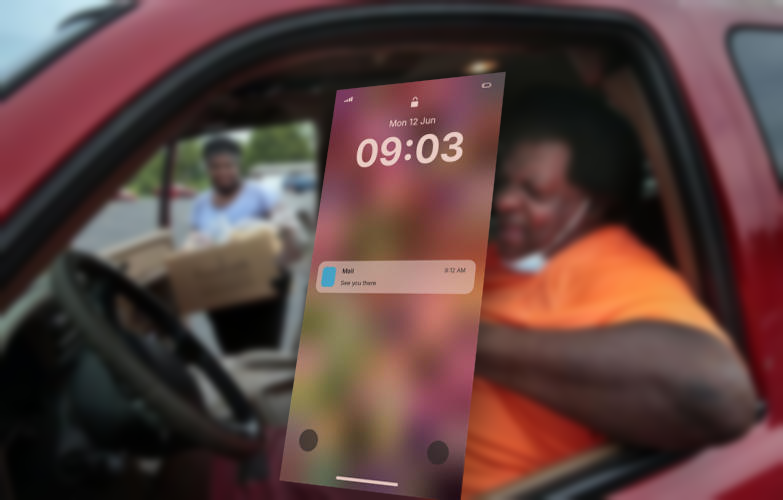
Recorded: h=9 m=3
